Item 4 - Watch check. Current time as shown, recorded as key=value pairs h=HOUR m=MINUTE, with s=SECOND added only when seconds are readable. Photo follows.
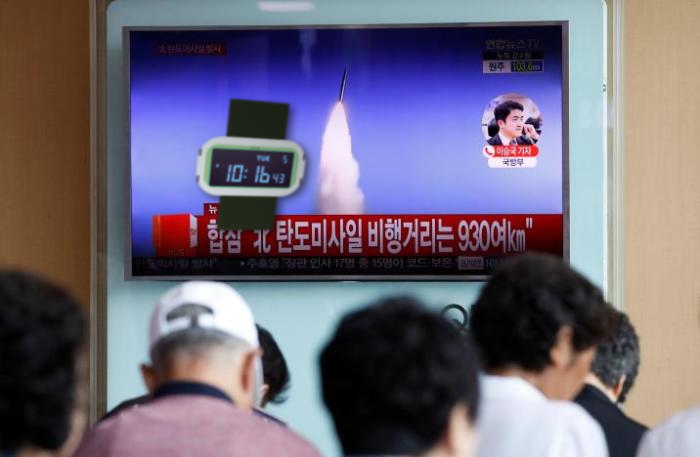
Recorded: h=10 m=16
